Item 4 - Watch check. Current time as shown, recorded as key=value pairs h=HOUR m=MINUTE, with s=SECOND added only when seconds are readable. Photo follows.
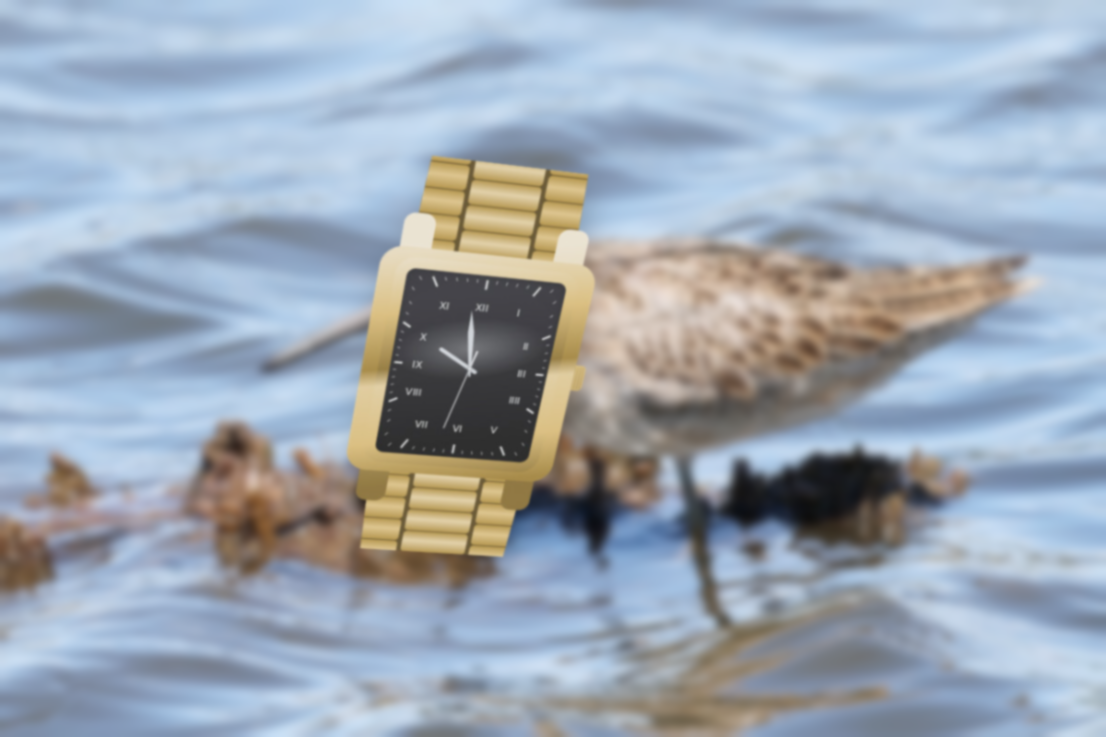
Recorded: h=9 m=58 s=32
